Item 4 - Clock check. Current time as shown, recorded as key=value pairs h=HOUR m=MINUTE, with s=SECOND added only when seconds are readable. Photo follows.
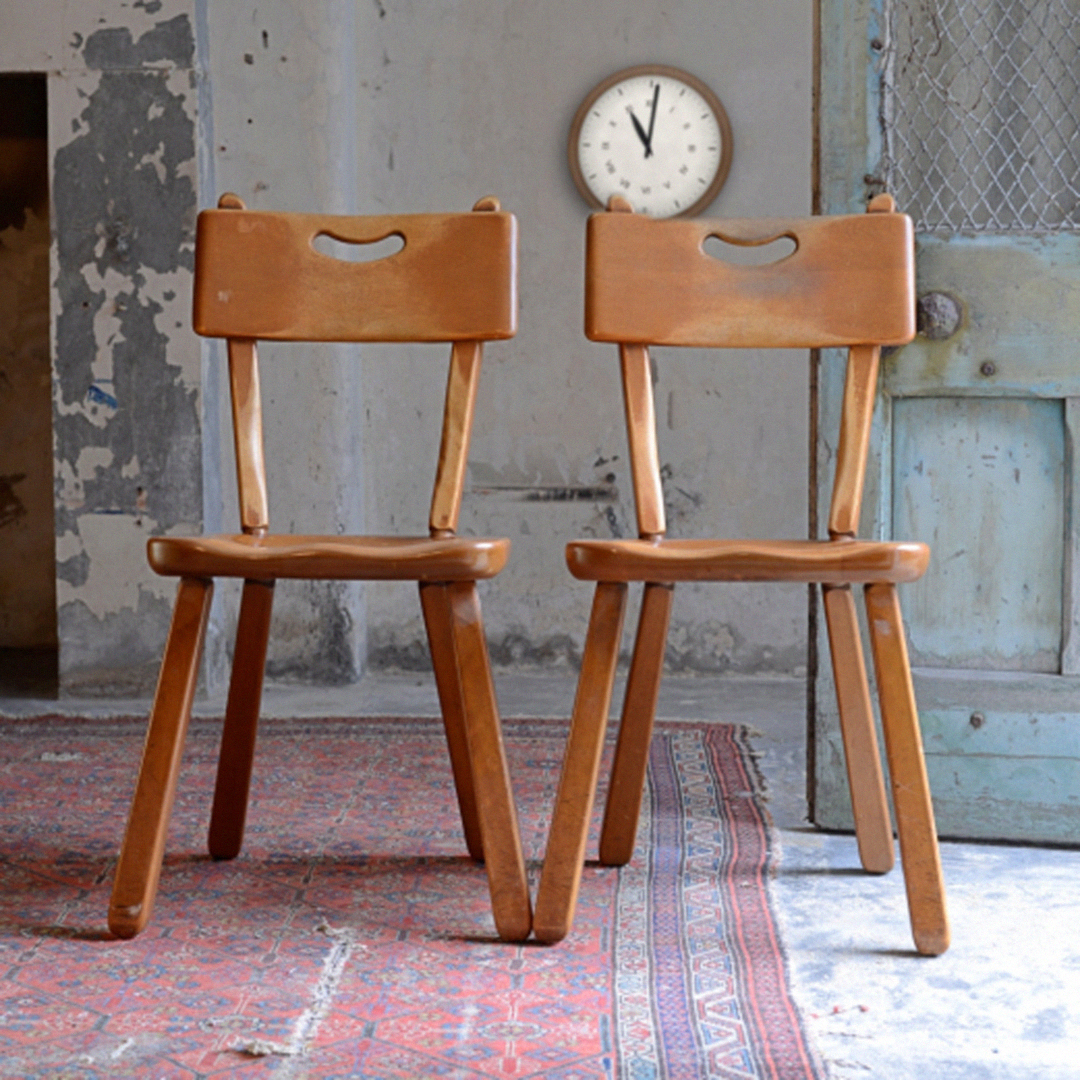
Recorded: h=11 m=1
